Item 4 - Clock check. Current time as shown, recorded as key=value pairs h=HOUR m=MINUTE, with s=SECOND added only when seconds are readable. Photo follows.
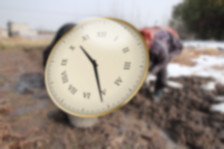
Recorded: h=10 m=26
